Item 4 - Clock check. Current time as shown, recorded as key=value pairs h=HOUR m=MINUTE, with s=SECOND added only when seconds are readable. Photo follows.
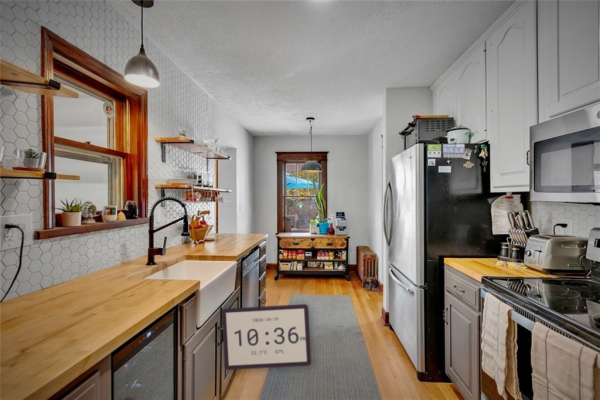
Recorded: h=10 m=36
